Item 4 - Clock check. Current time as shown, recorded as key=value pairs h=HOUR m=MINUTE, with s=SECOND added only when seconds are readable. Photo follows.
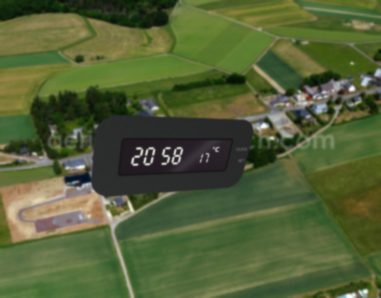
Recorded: h=20 m=58
